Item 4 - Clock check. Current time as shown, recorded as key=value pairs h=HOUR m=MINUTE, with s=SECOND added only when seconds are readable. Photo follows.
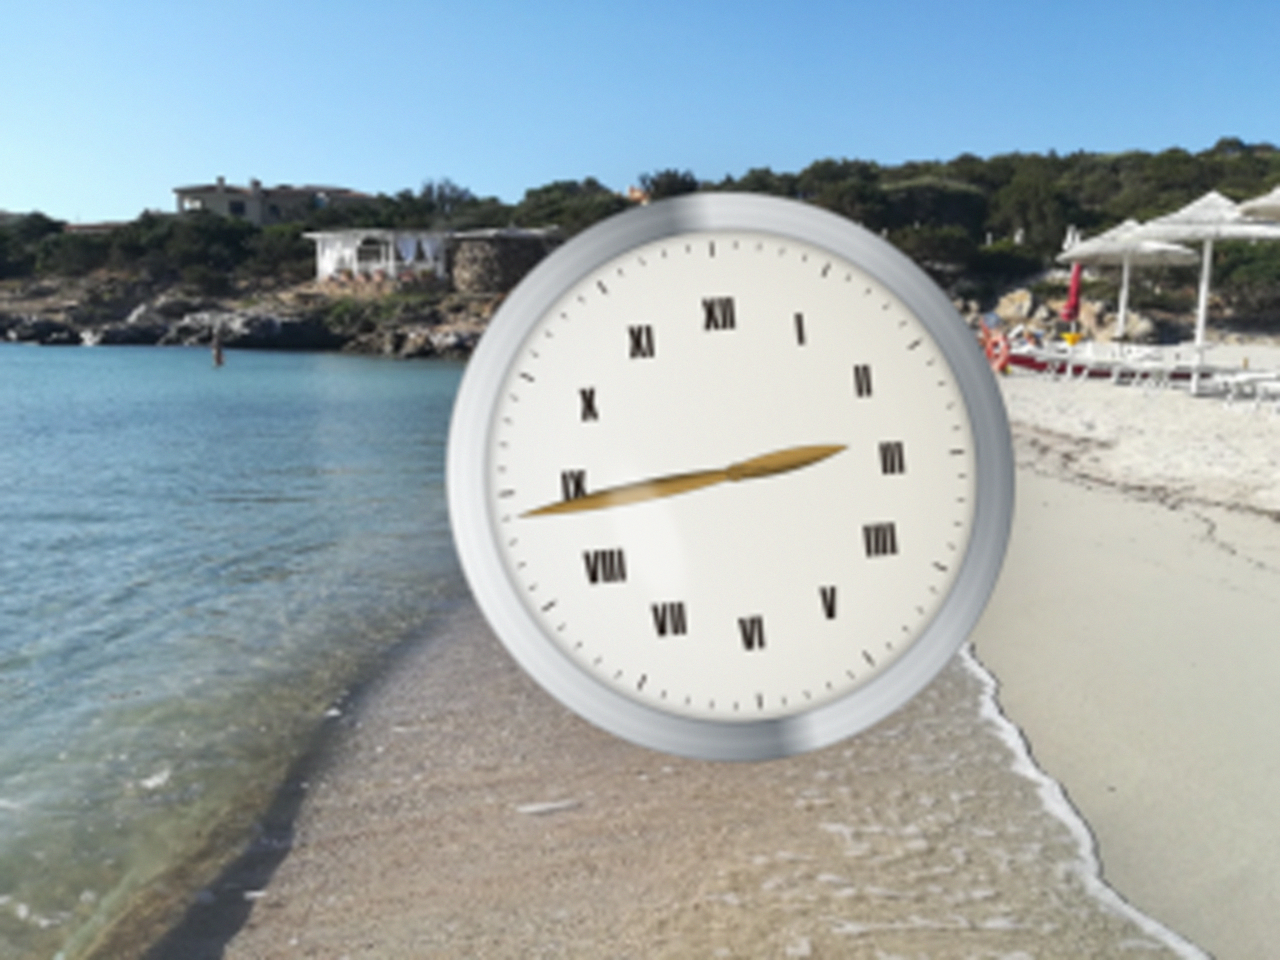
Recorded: h=2 m=44
